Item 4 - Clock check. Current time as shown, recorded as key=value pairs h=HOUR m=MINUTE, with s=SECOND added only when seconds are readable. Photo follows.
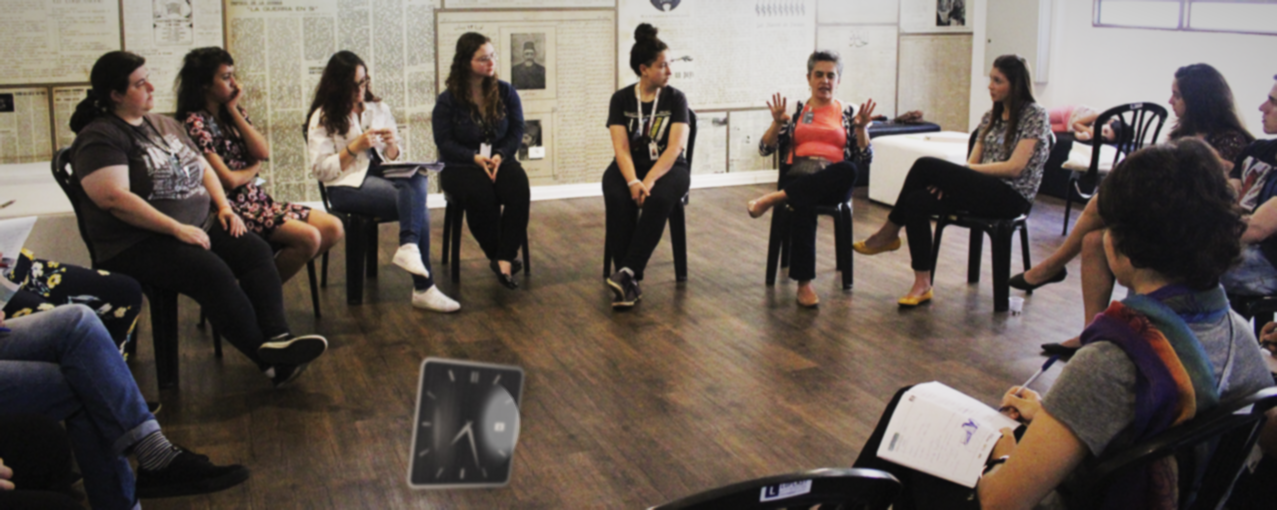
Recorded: h=7 m=26
